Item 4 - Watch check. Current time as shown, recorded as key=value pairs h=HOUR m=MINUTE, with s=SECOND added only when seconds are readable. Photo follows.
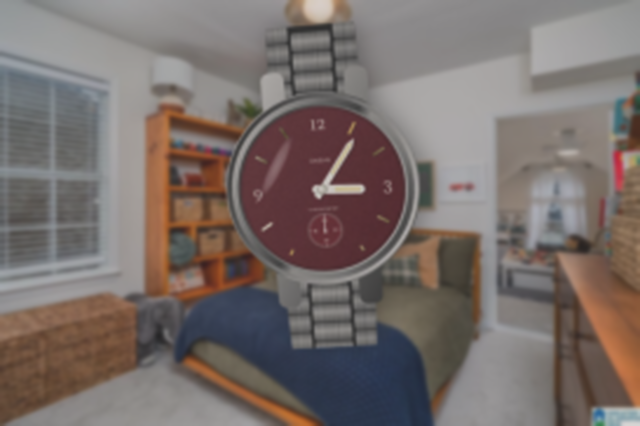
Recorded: h=3 m=6
